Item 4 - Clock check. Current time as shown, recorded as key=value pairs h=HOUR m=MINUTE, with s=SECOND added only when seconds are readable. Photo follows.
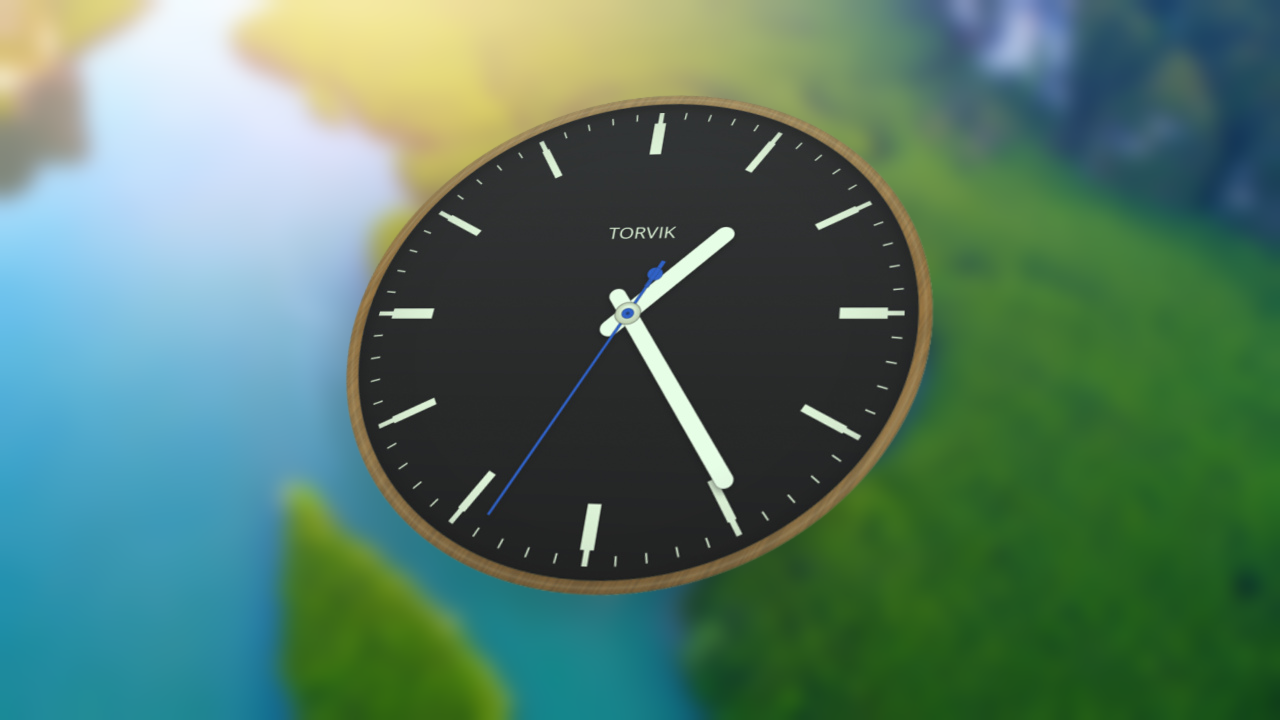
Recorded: h=1 m=24 s=34
